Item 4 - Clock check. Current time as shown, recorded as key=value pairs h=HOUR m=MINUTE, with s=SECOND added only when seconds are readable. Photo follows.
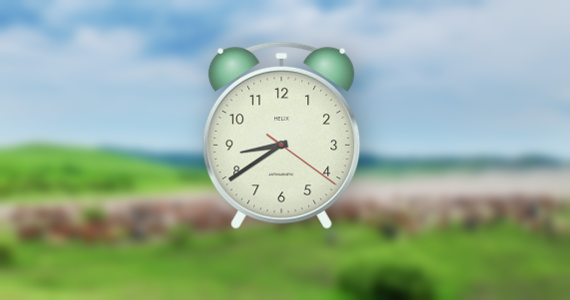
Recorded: h=8 m=39 s=21
